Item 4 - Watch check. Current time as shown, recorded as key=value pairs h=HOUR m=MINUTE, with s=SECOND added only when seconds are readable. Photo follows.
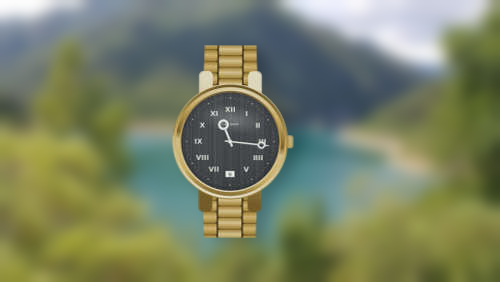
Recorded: h=11 m=16
